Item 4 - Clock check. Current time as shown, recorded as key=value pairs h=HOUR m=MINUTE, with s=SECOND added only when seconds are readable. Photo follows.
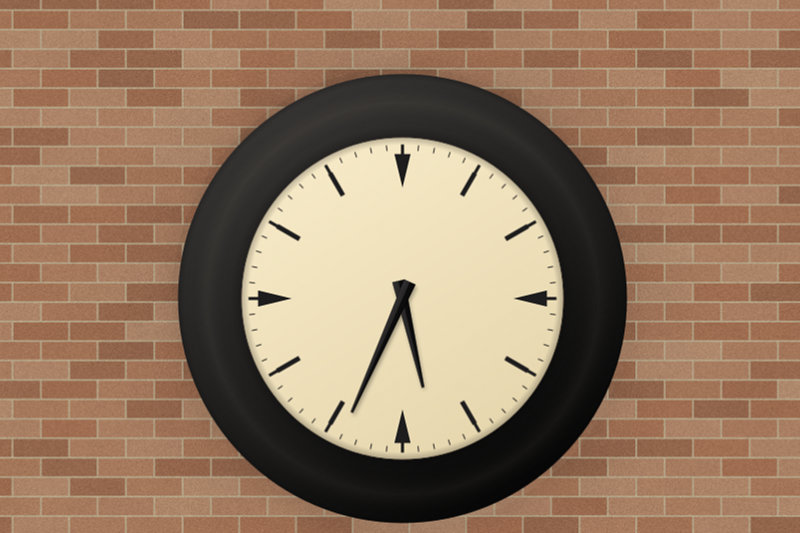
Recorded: h=5 m=34
